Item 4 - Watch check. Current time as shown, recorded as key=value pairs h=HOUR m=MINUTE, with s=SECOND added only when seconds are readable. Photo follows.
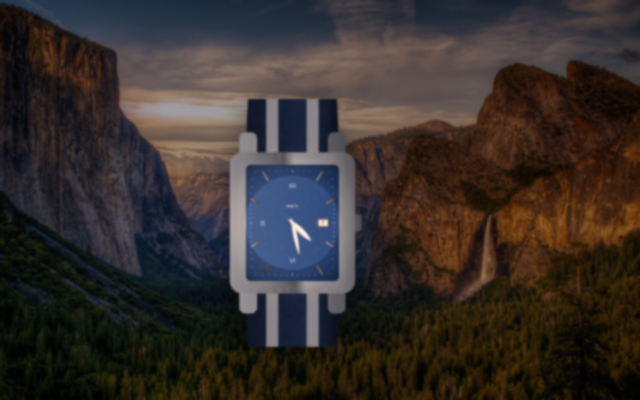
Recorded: h=4 m=28
